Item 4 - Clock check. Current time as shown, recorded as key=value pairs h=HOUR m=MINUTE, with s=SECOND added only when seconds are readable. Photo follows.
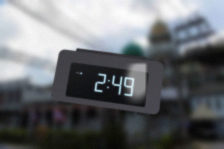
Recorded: h=2 m=49
